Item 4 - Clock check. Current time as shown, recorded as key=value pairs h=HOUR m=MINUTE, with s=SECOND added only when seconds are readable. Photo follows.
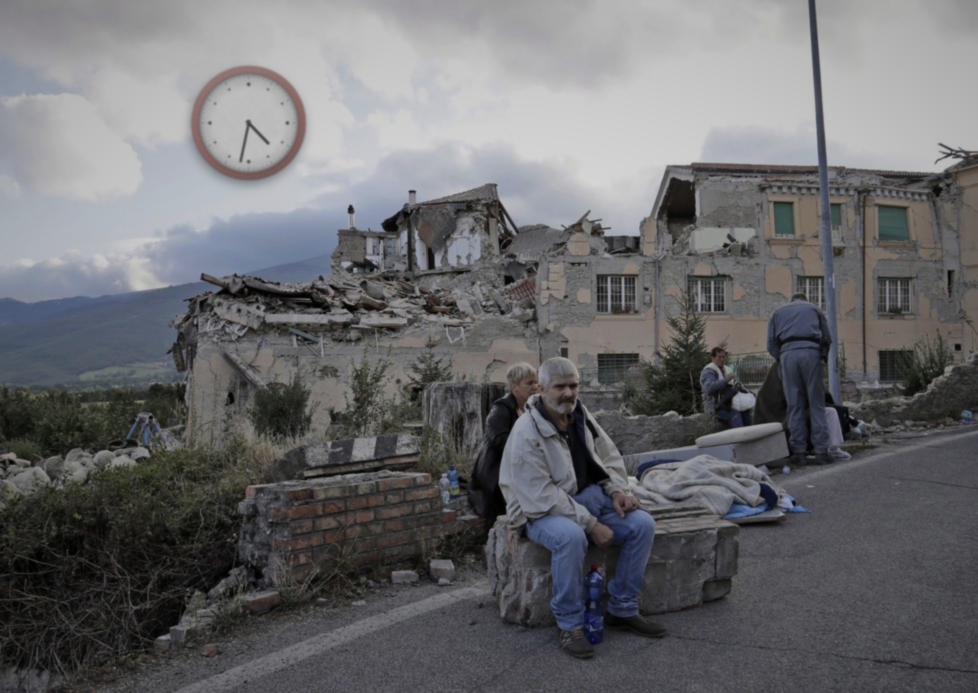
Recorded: h=4 m=32
